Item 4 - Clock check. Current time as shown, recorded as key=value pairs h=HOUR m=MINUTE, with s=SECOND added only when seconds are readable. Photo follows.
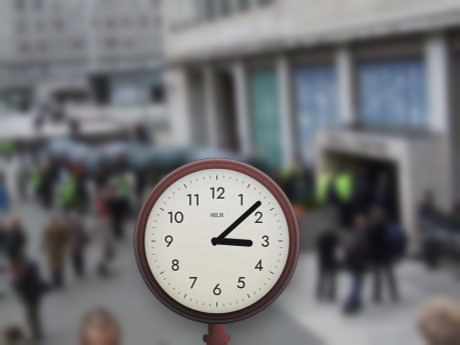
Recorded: h=3 m=8
